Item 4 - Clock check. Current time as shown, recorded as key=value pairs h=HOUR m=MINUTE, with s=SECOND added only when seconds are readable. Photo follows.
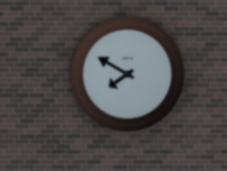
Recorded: h=7 m=50
